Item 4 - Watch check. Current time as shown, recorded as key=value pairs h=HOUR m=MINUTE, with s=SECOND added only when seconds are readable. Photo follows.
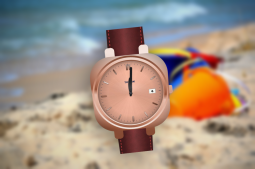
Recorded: h=12 m=1
